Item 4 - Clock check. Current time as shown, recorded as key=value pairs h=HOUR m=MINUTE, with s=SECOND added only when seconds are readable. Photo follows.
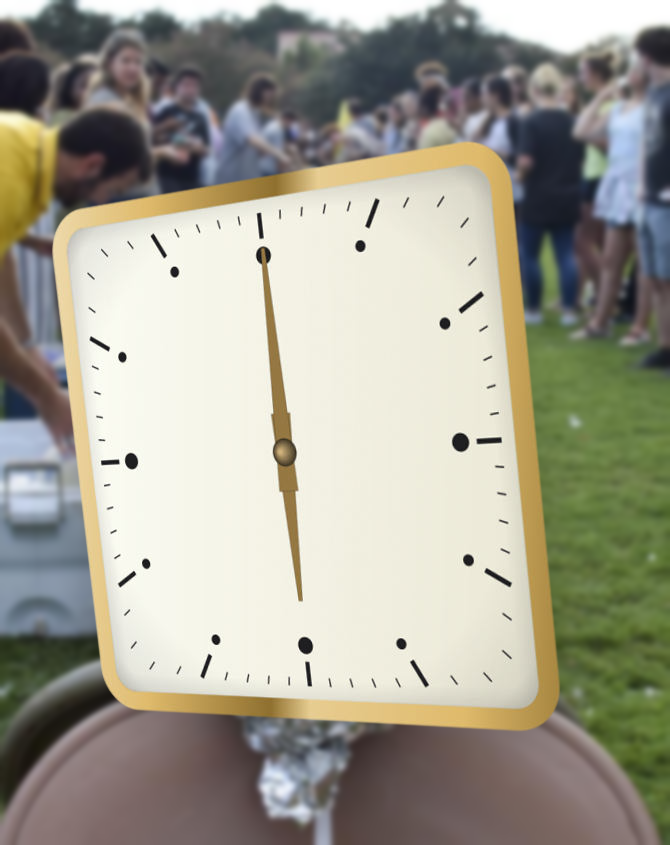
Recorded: h=6 m=0
